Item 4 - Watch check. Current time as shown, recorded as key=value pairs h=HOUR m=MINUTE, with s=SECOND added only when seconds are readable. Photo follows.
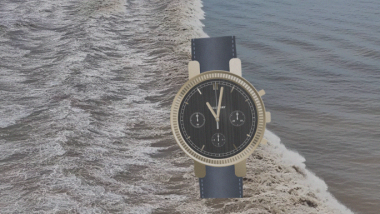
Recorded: h=11 m=2
